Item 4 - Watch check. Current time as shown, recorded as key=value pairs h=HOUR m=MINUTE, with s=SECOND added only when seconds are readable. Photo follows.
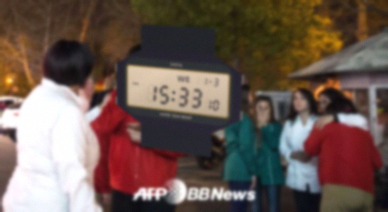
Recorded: h=15 m=33
